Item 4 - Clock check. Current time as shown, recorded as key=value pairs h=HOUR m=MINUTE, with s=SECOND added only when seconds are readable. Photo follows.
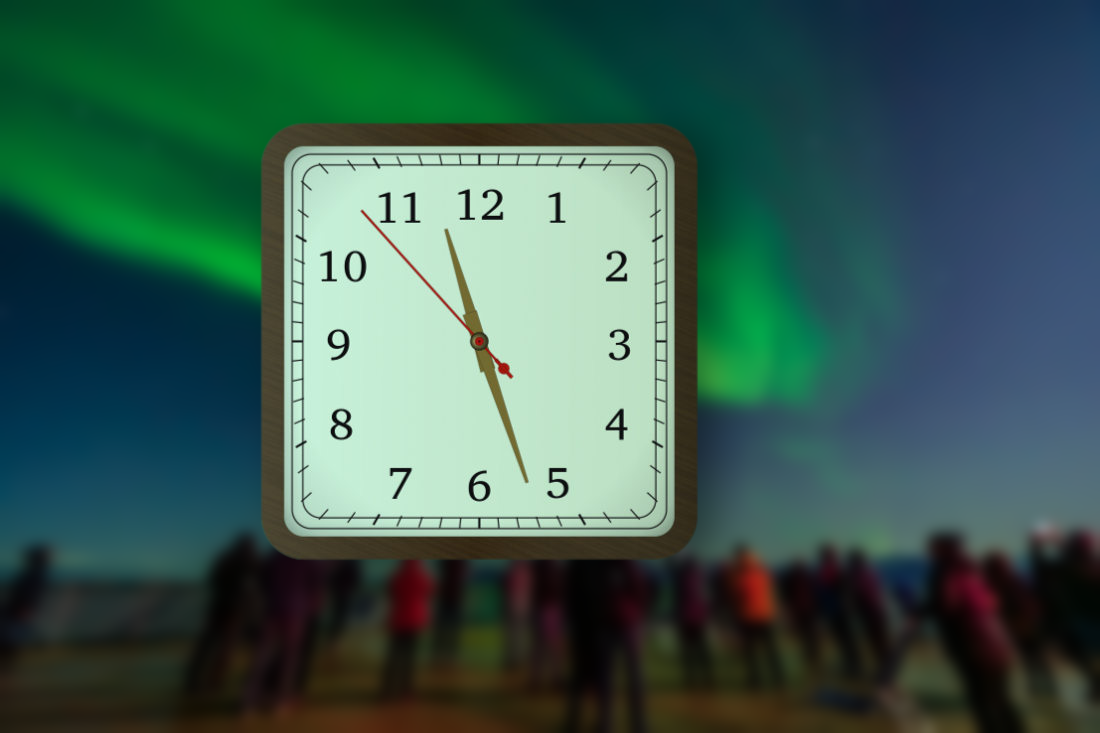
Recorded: h=11 m=26 s=53
